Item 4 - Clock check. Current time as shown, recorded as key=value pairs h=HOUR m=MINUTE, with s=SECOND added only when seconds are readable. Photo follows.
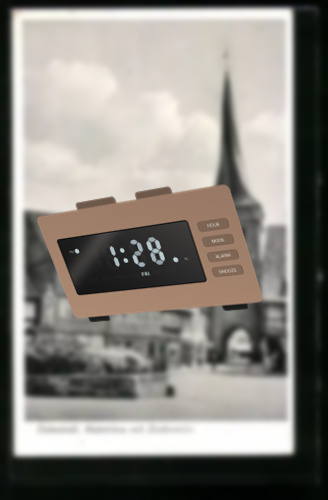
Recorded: h=1 m=28
